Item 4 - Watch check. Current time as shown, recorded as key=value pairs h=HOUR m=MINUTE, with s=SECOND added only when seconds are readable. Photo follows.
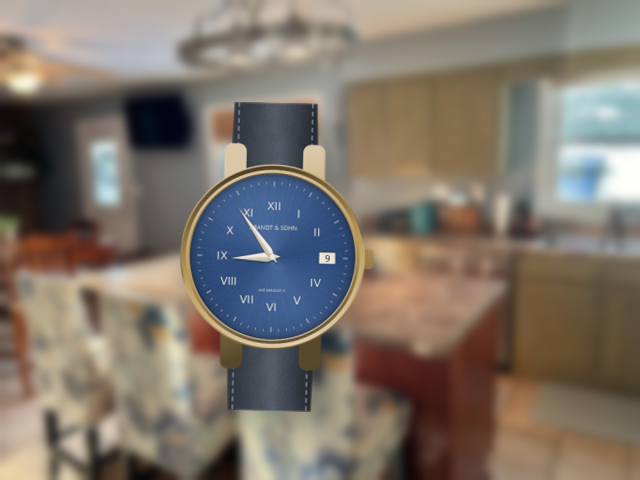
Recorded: h=8 m=54
